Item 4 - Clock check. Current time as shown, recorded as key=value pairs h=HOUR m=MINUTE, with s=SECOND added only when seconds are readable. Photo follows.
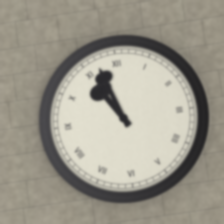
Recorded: h=10 m=57
